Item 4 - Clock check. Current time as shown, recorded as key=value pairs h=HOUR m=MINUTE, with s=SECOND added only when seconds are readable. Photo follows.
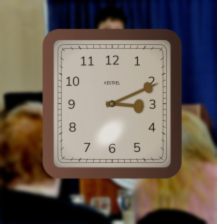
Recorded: h=3 m=11
